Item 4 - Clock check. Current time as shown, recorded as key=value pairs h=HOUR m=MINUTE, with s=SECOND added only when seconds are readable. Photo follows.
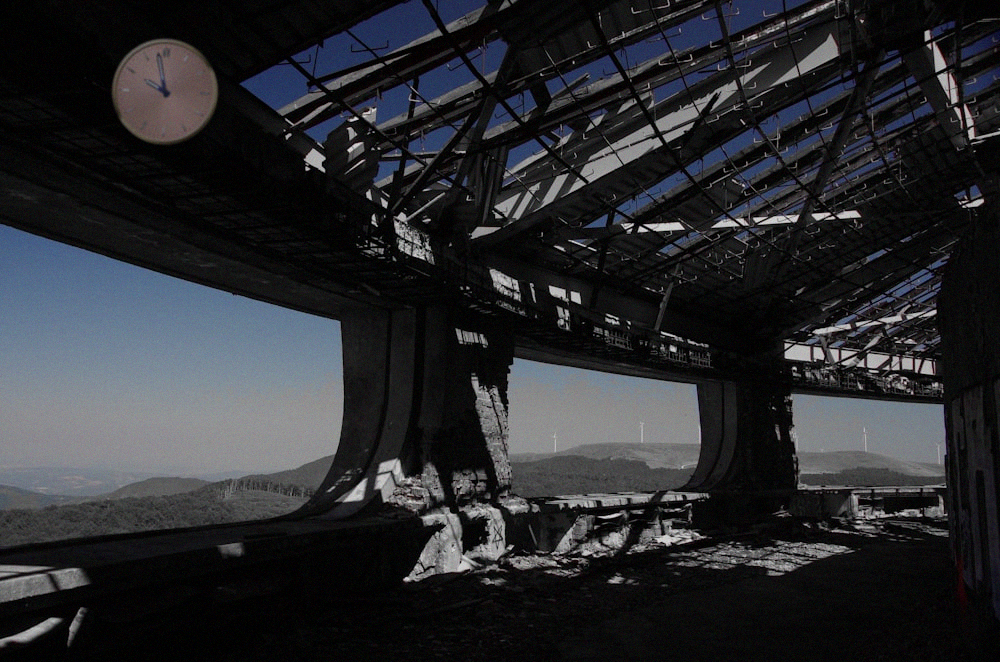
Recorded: h=9 m=58
